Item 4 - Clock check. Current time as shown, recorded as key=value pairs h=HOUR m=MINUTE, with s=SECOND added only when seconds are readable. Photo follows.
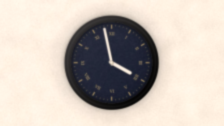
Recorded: h=3 m=58
